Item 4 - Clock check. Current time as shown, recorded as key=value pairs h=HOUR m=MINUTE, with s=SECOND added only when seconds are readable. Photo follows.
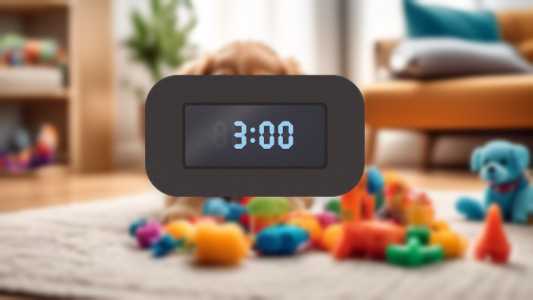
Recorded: h=3 m=0
